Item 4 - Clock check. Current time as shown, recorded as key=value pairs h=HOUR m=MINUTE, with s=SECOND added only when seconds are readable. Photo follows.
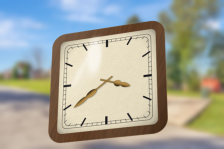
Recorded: h=3 m=39
